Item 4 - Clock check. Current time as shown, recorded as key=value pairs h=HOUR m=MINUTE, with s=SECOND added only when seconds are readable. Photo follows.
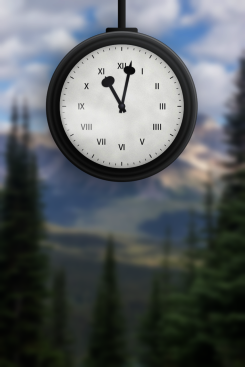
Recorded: h=11 m=2
